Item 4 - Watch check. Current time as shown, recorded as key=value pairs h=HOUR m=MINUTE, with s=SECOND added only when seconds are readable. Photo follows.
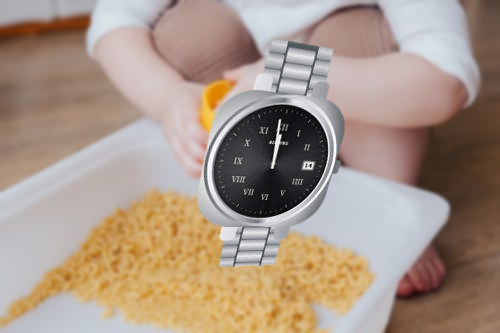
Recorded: h=11 m=59
